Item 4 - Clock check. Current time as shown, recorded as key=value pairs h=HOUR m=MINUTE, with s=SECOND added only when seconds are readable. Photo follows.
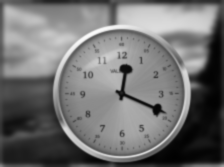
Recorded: h=12 m=19
